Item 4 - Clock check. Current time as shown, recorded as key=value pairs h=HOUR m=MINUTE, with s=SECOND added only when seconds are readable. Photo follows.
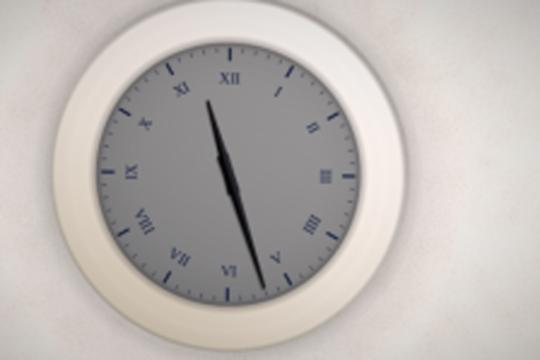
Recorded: h=11 m=27
